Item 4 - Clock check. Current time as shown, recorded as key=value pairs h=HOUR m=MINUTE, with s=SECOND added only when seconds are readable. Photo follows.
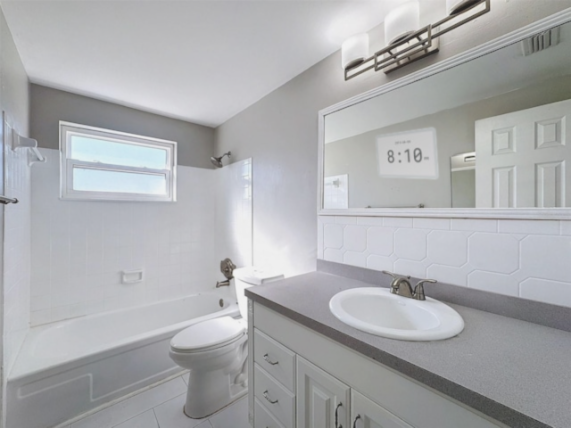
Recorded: h=8 m=10
